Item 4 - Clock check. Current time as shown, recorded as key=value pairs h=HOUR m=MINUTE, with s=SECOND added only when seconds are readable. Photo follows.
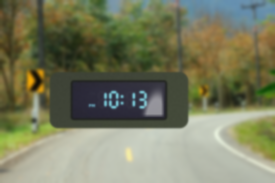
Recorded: h=10 m=13
